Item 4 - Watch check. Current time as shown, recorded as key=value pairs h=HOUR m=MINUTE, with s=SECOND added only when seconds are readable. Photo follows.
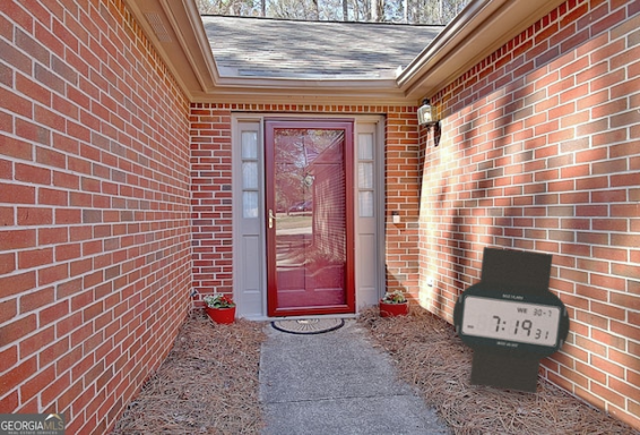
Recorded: h=7 m=19 s=31
